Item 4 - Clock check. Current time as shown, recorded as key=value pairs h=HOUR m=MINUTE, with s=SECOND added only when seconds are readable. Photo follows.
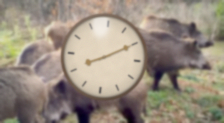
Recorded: h=8 m=10
